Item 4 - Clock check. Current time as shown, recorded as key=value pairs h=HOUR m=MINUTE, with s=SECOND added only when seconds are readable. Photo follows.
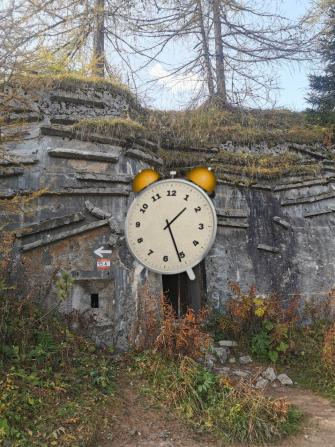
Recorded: h=1 m=26
